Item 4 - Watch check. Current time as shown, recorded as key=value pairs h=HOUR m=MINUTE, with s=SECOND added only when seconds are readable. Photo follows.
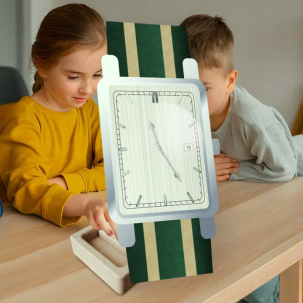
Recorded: h=11 m=25
